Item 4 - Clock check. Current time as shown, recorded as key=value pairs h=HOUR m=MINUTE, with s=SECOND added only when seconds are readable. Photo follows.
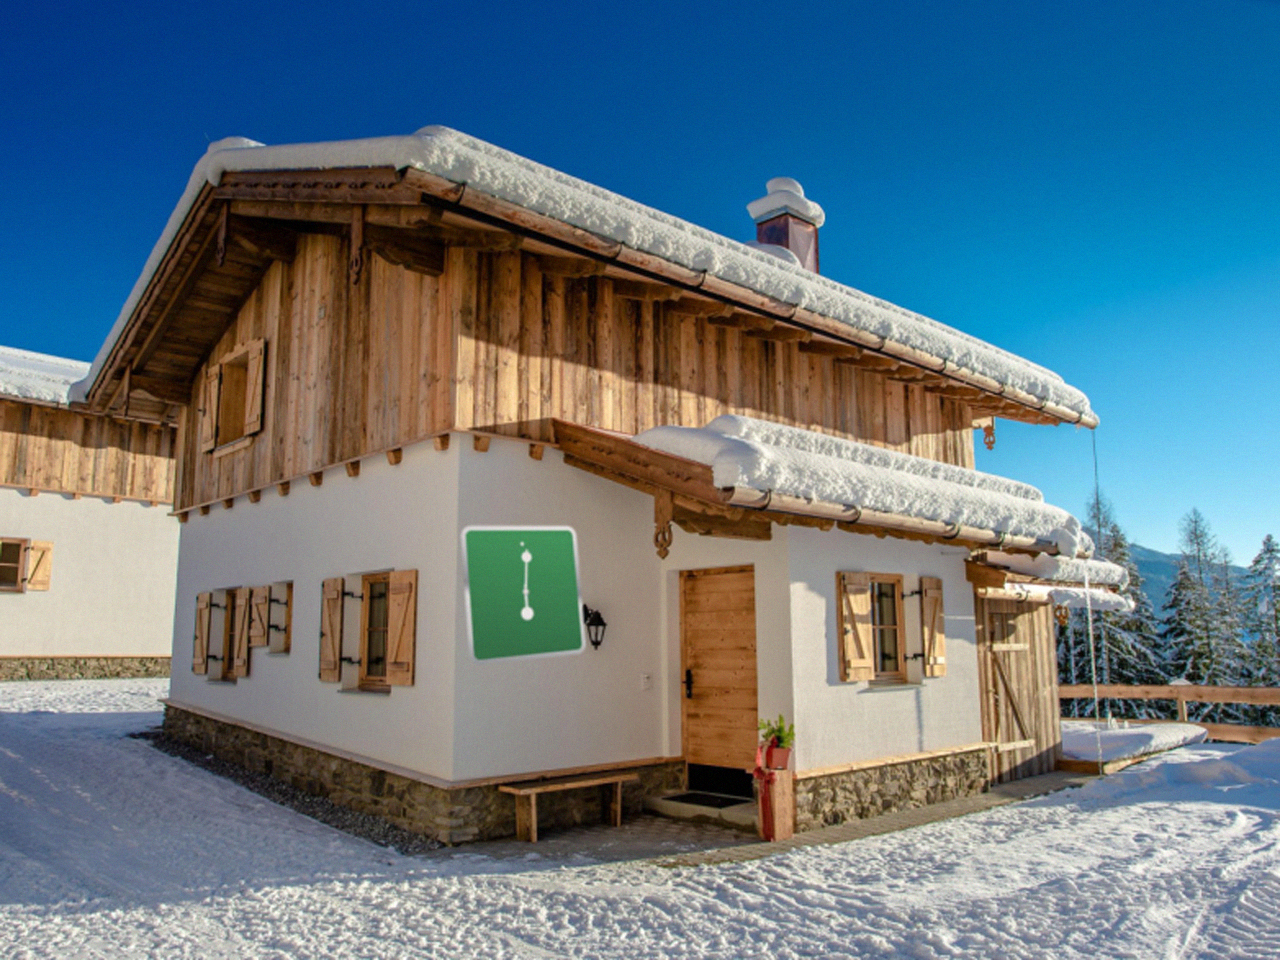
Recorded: h=6 m=1
